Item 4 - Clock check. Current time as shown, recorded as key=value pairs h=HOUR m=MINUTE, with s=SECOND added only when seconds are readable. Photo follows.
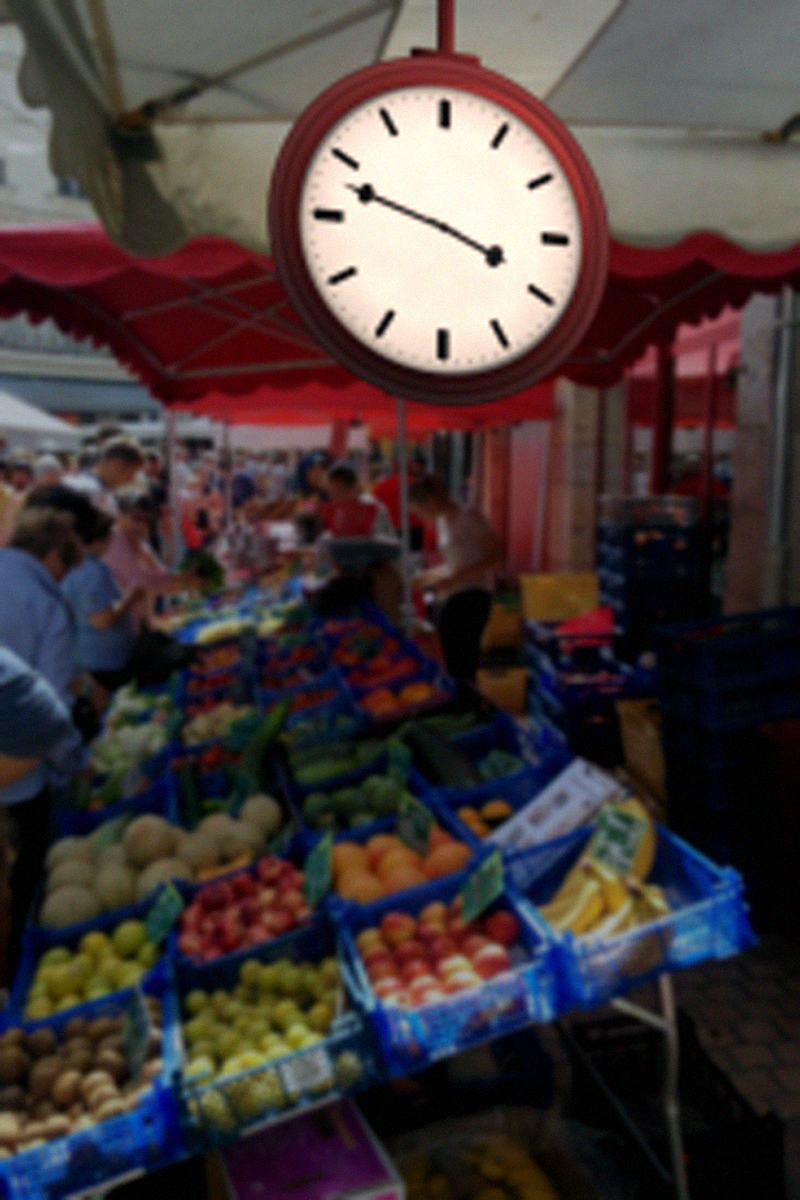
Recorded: h=3 m=48
